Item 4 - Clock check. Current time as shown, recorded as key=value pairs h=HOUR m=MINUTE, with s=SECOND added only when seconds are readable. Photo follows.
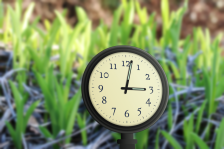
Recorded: h=3 m=2
